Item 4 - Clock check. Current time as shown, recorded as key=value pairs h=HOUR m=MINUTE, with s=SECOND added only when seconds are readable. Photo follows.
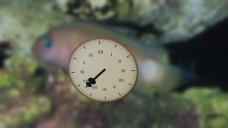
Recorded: h=7 m=38
